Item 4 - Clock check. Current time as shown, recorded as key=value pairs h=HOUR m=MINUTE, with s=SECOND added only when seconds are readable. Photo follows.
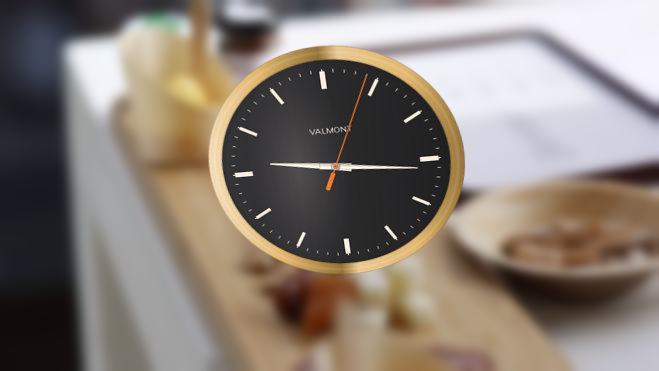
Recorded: h=9 m=16 s=4
